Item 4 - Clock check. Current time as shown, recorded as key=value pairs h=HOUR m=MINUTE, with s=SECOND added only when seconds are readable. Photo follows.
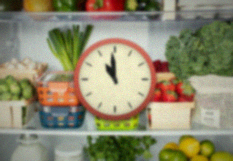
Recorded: h=10 m=59
